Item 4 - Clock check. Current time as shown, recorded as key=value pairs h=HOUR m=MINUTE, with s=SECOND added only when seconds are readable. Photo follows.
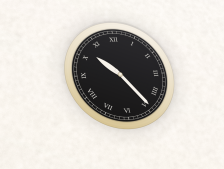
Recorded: h=10 m=24
